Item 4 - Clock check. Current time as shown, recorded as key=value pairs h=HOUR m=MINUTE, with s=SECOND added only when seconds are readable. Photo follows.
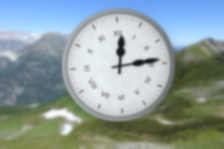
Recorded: h=12 m=14
